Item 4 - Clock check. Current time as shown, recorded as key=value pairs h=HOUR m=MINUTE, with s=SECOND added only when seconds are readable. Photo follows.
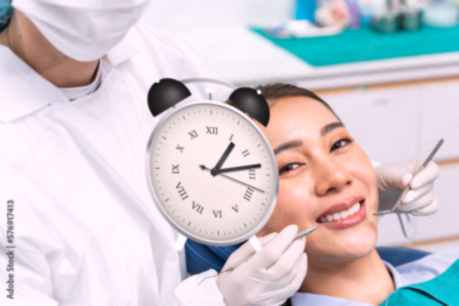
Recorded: h=1 m=13 s=18
